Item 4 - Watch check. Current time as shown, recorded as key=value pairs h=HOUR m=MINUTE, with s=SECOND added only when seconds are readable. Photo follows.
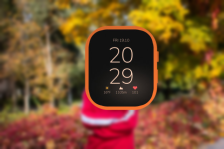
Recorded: h=20 m=29
